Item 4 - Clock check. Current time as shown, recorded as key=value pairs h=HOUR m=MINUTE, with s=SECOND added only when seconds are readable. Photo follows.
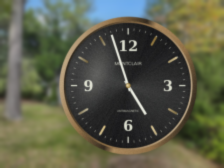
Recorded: h=4 m=57
